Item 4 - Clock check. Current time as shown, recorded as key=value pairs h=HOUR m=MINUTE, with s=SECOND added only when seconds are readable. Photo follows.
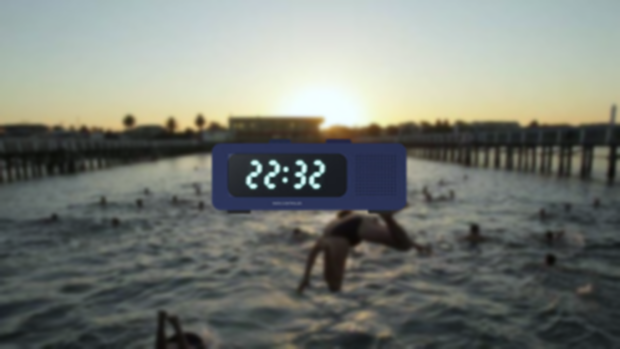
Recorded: h=22 m=32
